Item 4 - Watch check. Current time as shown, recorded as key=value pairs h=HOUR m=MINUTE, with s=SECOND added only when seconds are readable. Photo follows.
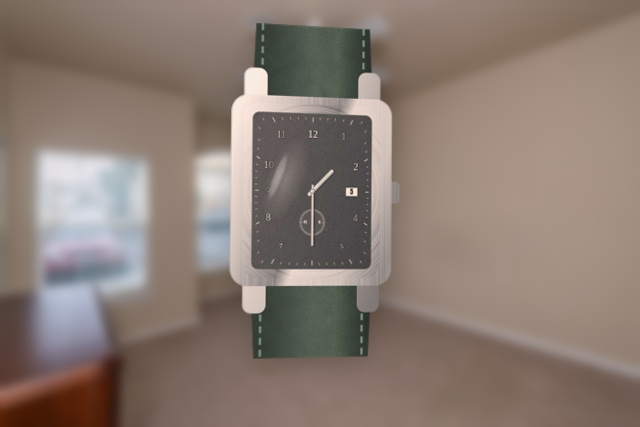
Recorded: h=1 m=30
